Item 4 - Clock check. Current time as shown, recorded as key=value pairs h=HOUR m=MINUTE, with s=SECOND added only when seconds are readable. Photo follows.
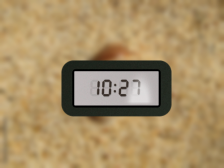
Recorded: h=10 m=27
